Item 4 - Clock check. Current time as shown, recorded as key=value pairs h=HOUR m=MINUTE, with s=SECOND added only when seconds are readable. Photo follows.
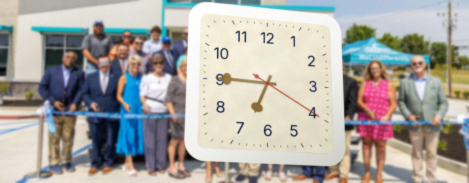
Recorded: h=6 m=45 s=20
